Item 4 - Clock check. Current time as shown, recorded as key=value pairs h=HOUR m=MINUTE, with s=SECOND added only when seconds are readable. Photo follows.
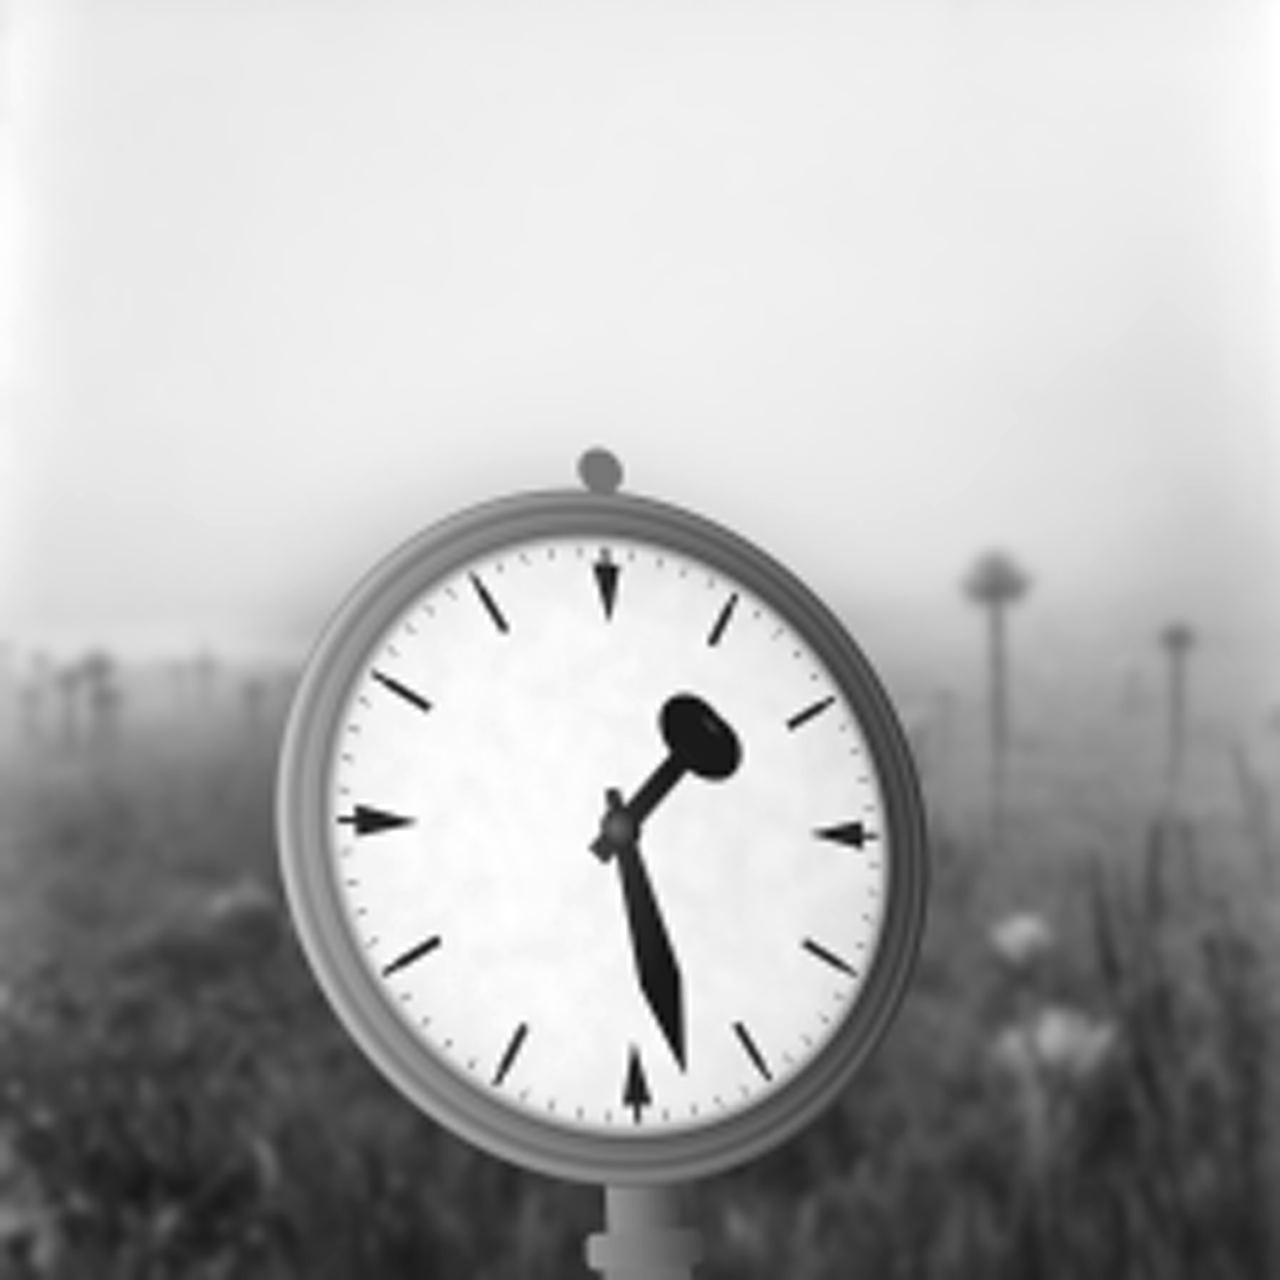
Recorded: h=1 m=28
